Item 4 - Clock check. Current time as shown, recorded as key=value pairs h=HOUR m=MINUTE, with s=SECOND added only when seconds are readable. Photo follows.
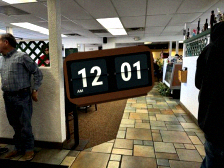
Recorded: h=12 m=1
